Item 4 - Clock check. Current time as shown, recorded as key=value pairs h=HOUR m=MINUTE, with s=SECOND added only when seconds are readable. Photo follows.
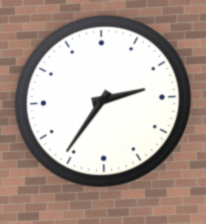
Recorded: h=2 m=36
